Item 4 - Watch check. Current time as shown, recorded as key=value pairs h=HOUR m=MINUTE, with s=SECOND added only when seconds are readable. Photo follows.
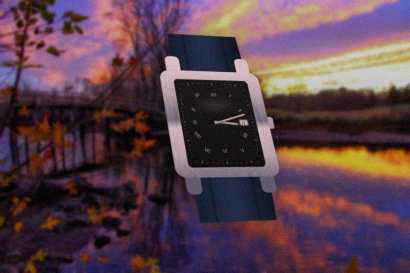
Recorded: h=3 m=12
